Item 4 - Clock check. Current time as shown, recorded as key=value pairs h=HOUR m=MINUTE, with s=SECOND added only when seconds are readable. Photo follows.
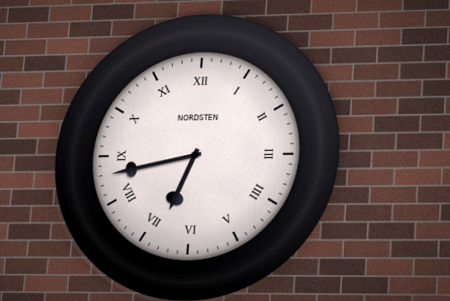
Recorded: h=6 m=43
